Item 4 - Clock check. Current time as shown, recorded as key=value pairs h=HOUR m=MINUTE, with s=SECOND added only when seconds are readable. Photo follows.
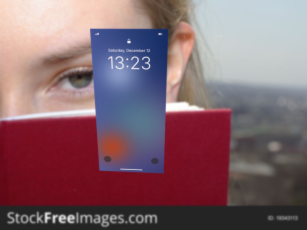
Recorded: h=13 m=23
